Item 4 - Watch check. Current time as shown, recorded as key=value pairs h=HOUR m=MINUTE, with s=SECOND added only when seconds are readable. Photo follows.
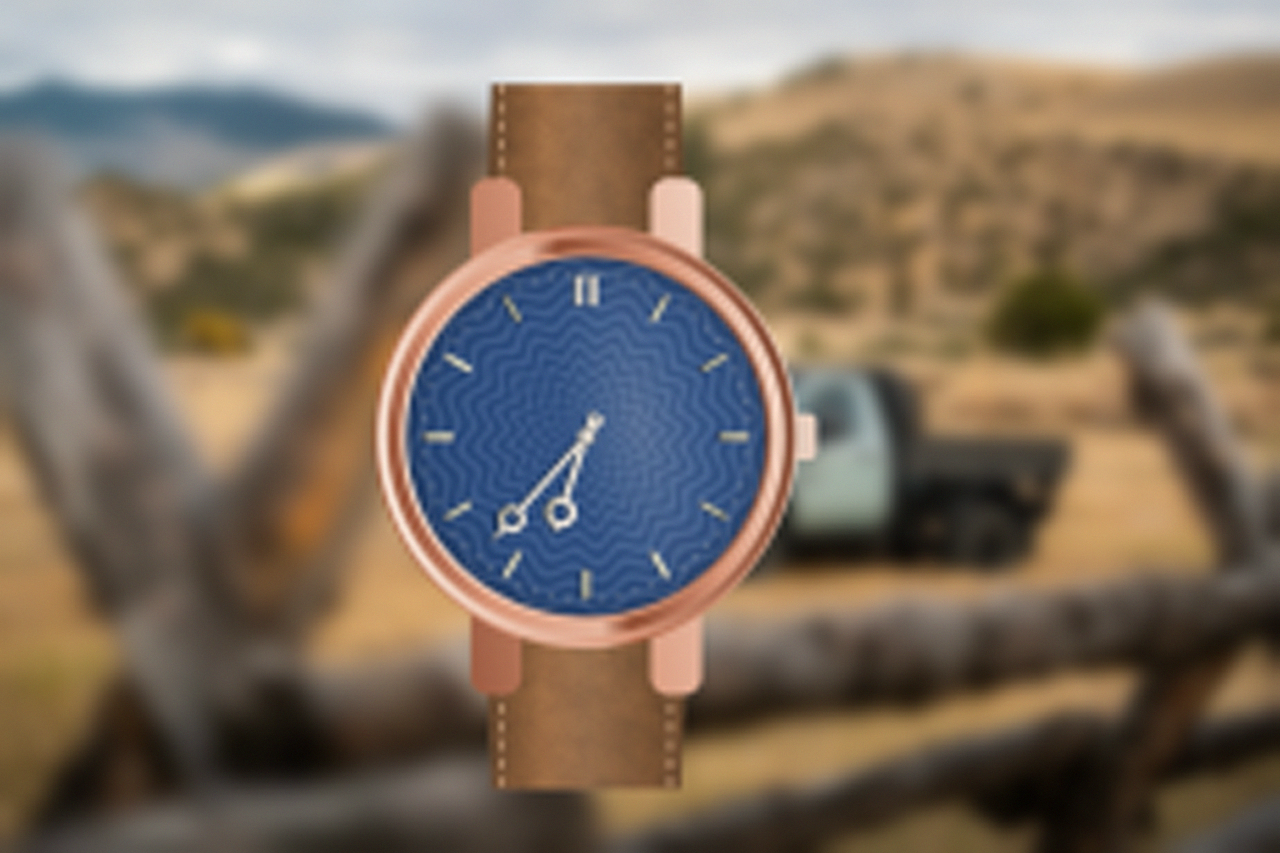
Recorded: h=6 m=37
